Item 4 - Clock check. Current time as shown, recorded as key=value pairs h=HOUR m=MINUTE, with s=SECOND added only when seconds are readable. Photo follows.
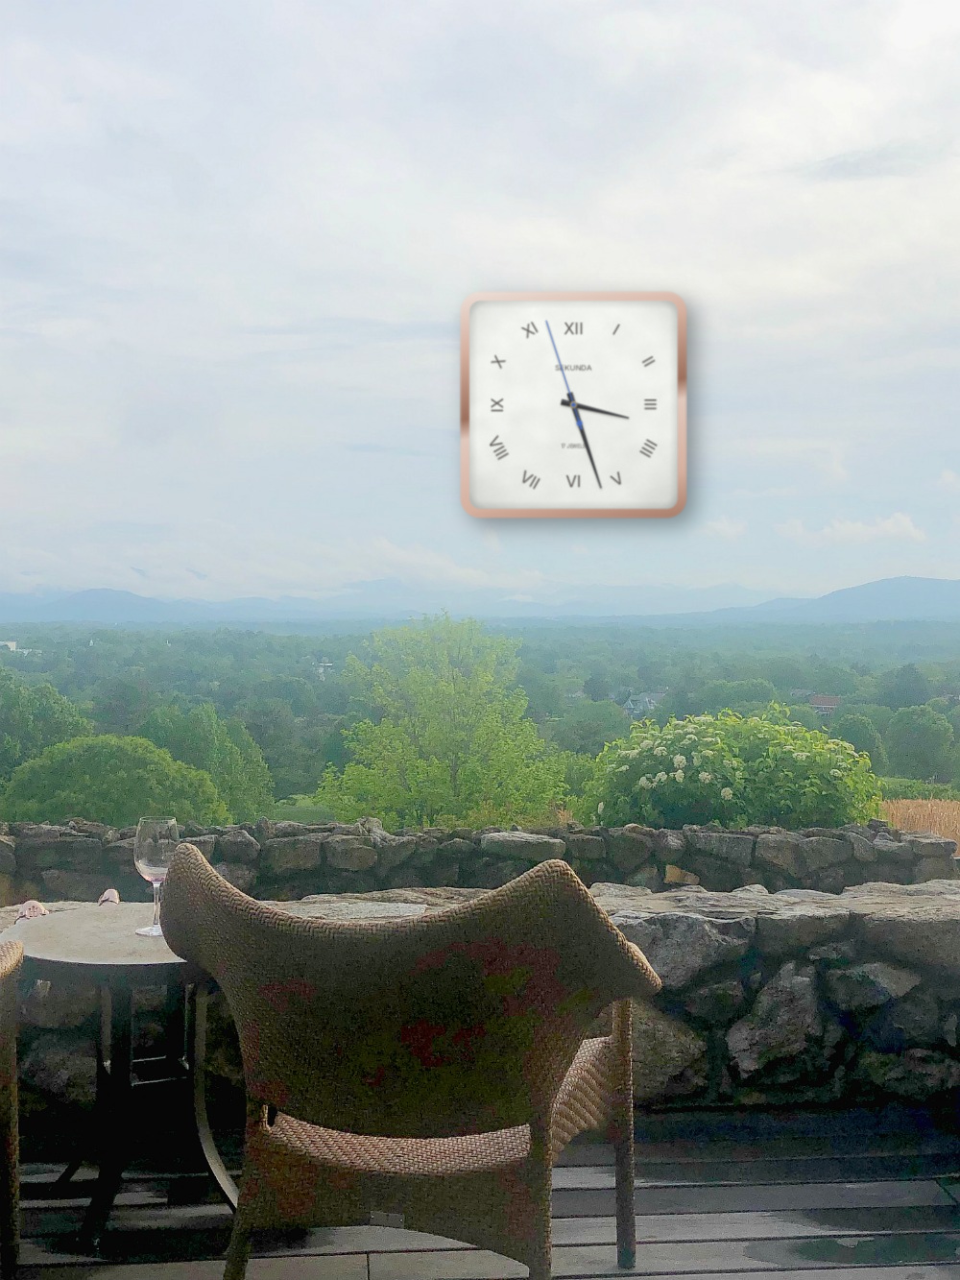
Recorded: h=3 m=26 s=57
